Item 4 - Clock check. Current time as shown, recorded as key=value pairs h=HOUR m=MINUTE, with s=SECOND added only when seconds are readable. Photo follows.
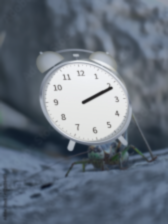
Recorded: h=2 m=11
